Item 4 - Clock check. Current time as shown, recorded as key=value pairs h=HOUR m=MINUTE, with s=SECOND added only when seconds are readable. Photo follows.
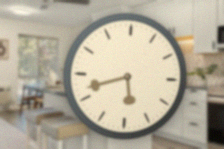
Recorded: h=5 m=42
